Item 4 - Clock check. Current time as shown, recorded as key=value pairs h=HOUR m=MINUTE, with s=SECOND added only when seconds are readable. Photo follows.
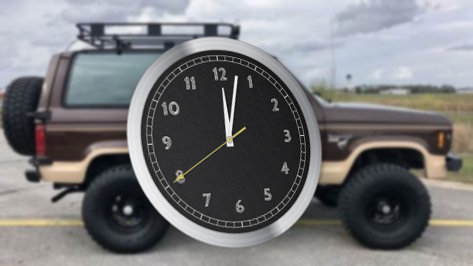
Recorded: h=12 m=2 s=40
